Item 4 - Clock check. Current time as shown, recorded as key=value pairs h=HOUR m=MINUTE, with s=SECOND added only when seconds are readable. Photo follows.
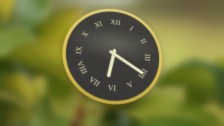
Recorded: h=6 m=20
